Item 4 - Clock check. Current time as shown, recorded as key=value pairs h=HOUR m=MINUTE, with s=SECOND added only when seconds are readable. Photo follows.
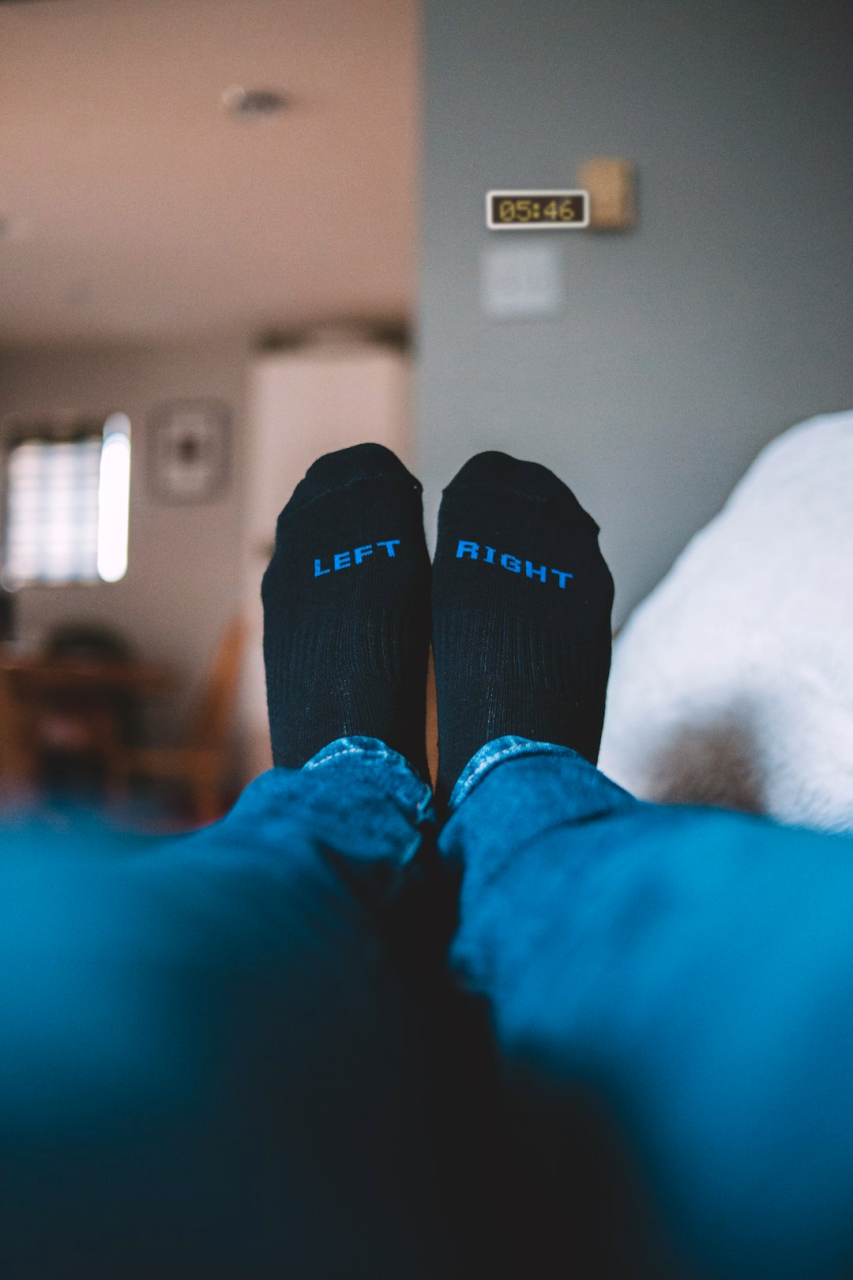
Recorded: h=5 m=46
